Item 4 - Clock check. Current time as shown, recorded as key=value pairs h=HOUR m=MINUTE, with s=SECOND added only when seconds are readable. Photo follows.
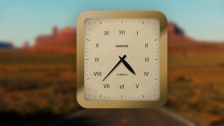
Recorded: h=4 m=37
